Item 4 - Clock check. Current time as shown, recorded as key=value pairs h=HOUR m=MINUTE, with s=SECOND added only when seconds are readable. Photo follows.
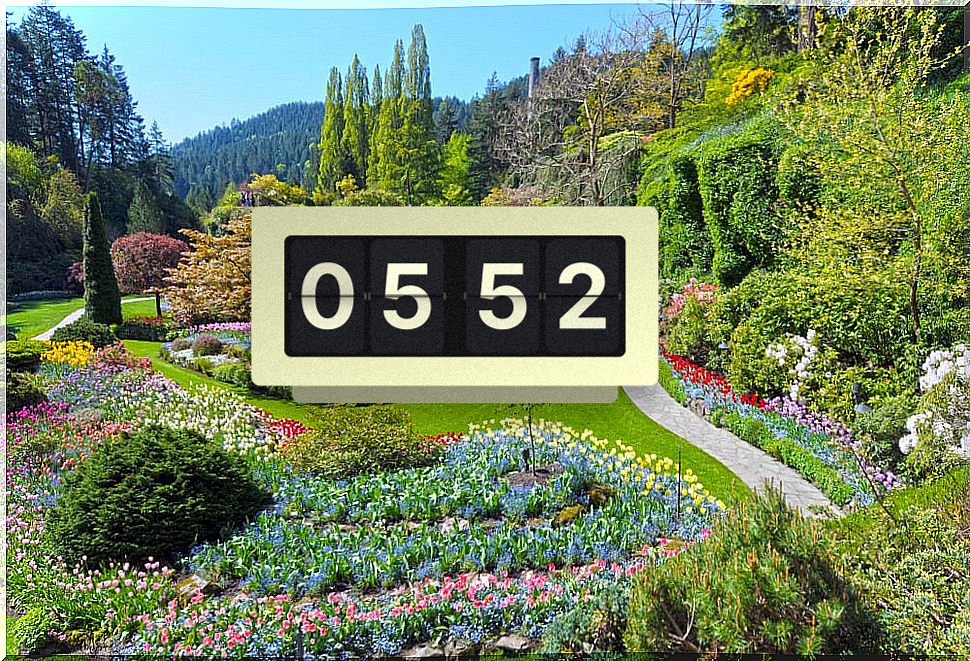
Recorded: h=5 m=52
